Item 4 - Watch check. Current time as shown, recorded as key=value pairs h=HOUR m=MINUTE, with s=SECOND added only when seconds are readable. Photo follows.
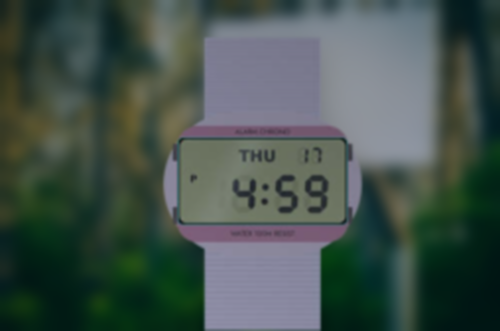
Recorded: h=4 m=59
